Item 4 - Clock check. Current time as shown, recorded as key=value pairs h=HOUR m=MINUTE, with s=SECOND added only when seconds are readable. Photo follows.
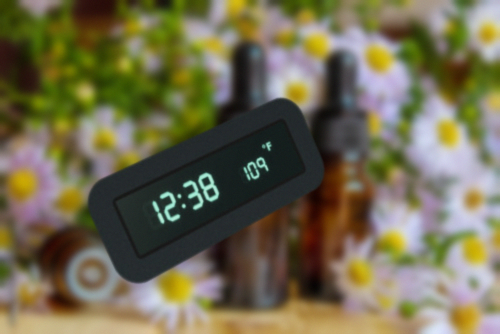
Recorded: h=12 m=38
